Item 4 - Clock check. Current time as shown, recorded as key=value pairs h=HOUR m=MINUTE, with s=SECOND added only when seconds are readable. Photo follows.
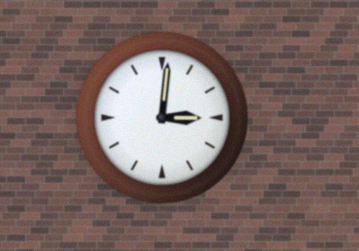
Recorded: h=3 m=1
